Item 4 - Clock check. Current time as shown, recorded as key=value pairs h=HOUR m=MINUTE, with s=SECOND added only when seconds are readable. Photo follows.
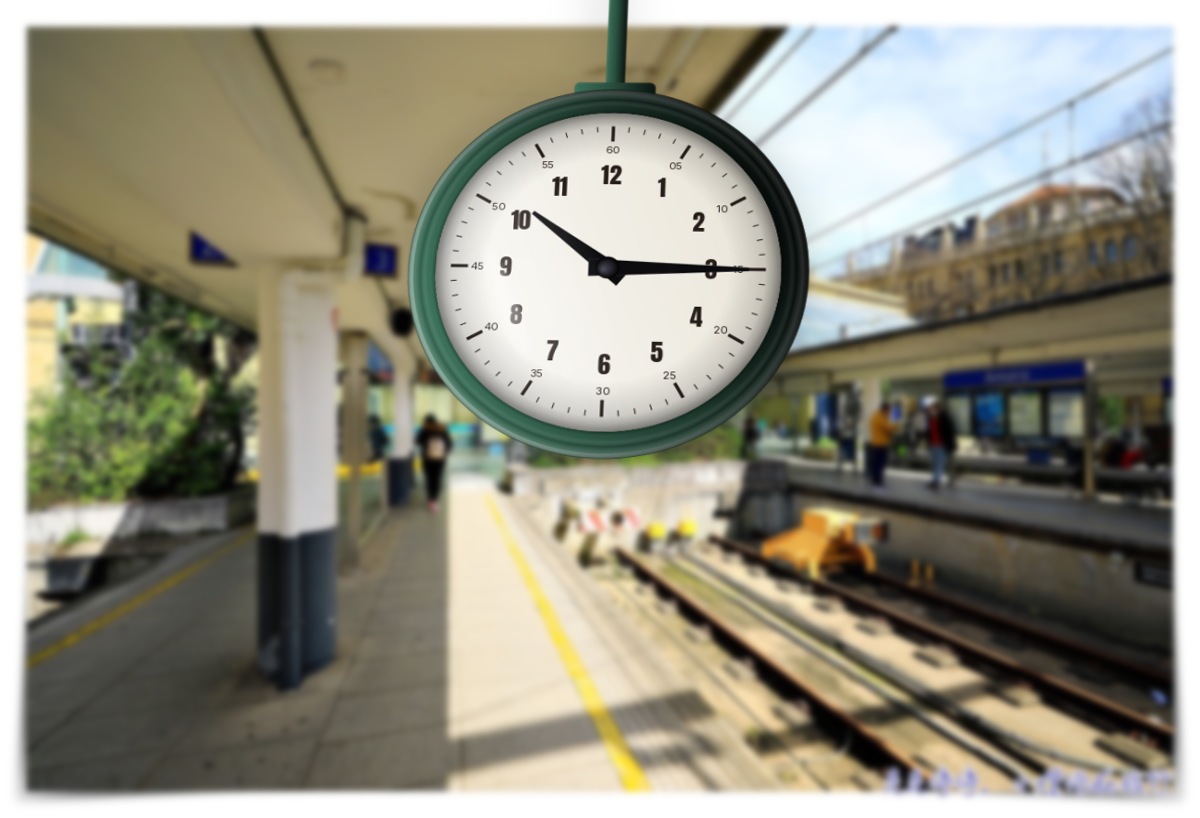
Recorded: h=10 m=15
